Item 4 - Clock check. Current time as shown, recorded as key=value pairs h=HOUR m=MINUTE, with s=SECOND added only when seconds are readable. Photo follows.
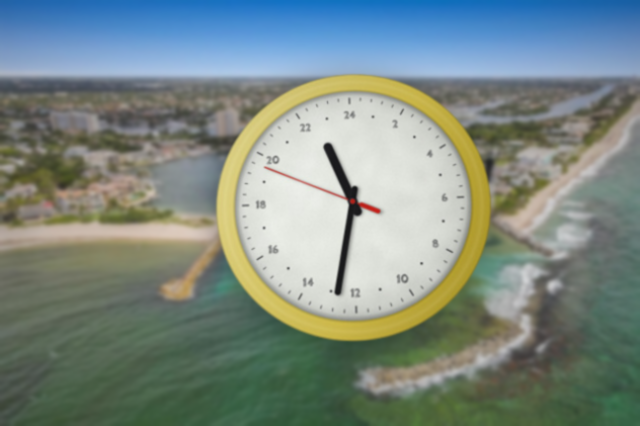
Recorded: h=22 m=31 s=49
